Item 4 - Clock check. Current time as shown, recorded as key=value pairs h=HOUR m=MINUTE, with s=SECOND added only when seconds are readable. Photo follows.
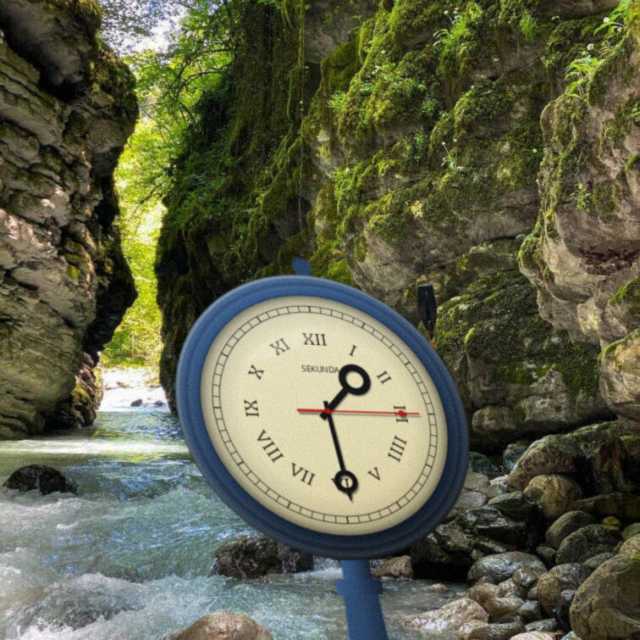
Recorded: h=1 m=29 s=15
